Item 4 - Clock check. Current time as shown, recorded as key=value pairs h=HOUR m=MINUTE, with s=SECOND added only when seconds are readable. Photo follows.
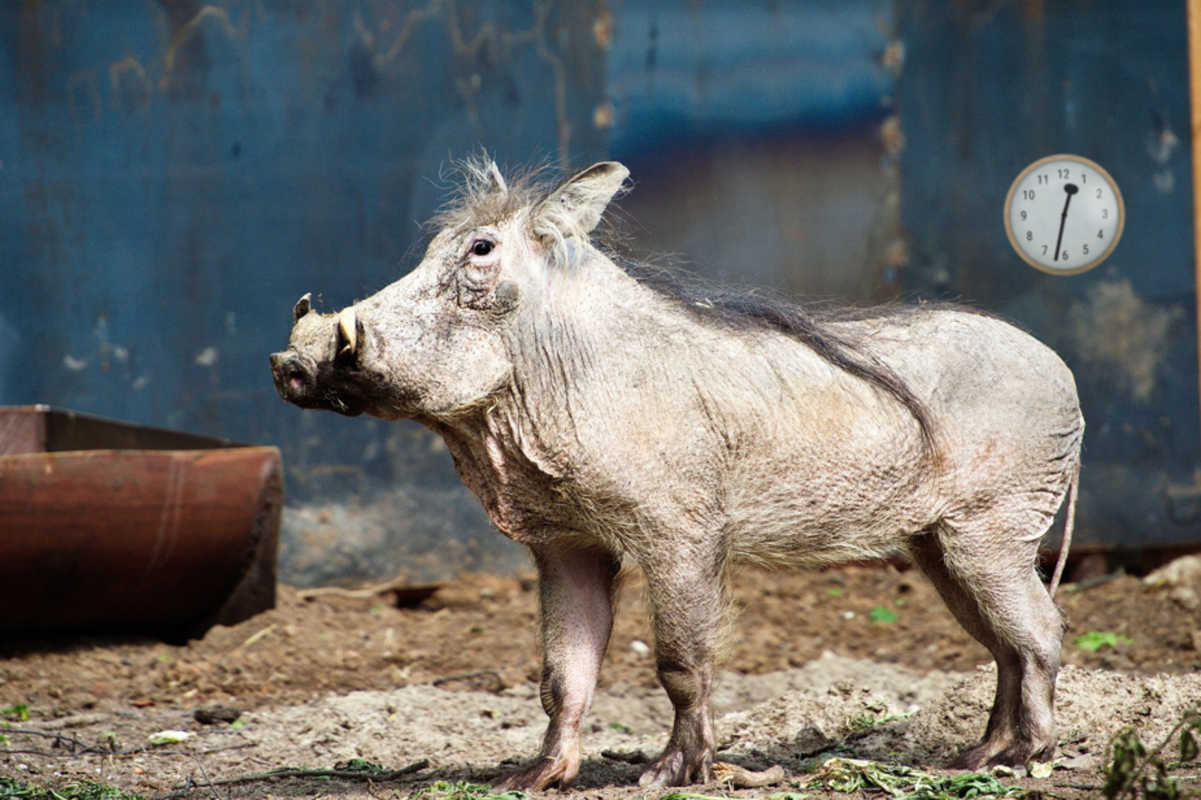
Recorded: h=12 m=32
